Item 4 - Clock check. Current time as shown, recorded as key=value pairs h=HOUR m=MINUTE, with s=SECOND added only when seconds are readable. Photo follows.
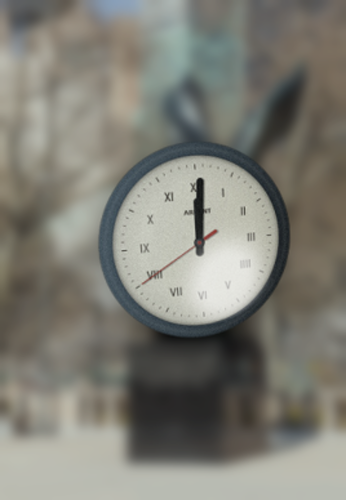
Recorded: h=12 m=0 s=40
